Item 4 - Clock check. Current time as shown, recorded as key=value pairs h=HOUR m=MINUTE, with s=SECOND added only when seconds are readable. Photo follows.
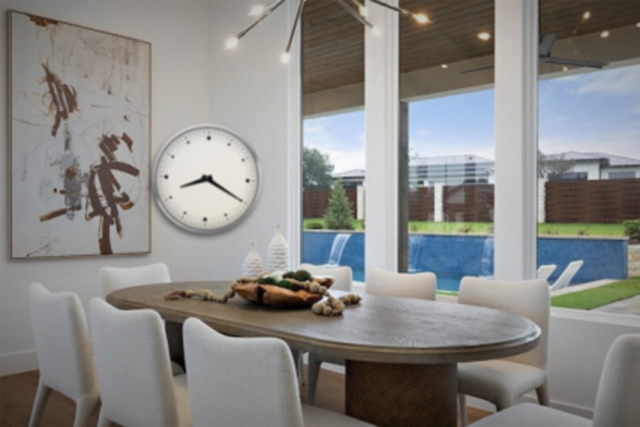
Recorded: h=8 m=20
